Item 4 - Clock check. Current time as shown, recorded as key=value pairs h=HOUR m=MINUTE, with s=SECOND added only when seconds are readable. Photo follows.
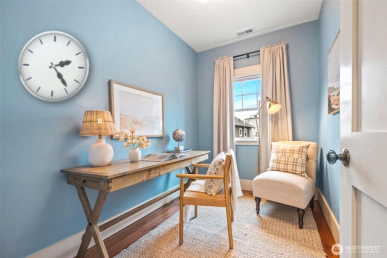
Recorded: h=2 m=24
